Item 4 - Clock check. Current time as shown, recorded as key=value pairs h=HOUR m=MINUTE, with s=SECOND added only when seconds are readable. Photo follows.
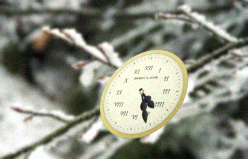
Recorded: h=4 m=26
